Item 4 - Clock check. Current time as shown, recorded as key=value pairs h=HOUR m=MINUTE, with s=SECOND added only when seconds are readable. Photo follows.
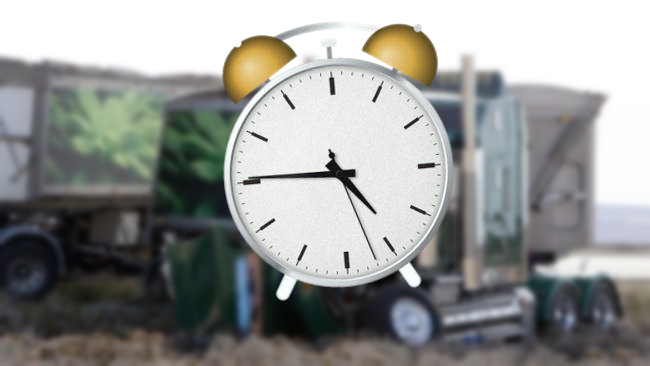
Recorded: h=4 m=45 s=27
